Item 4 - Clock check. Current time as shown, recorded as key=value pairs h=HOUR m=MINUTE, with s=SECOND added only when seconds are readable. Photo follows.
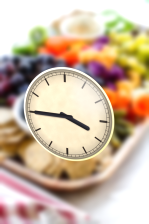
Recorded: h=3 m=45
